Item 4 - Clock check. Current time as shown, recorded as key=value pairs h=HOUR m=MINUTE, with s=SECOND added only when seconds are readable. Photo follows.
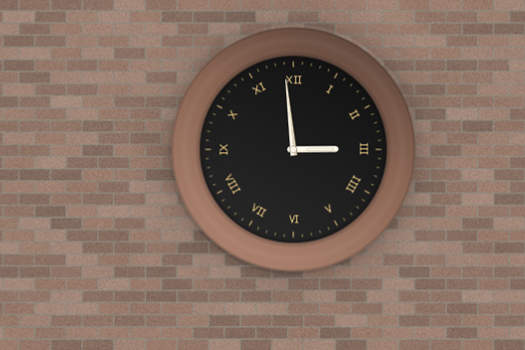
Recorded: h=2 m=59
